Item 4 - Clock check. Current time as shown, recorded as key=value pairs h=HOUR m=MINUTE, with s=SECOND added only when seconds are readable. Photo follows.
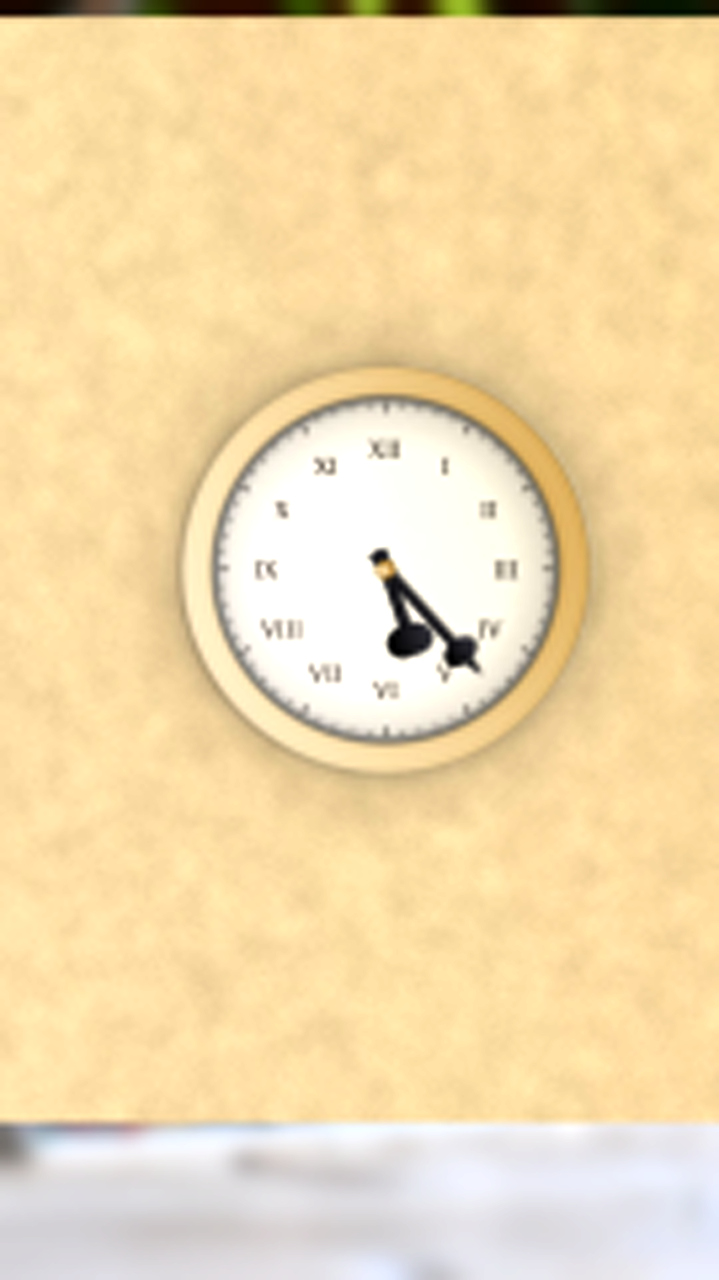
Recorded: h=5 m=23
